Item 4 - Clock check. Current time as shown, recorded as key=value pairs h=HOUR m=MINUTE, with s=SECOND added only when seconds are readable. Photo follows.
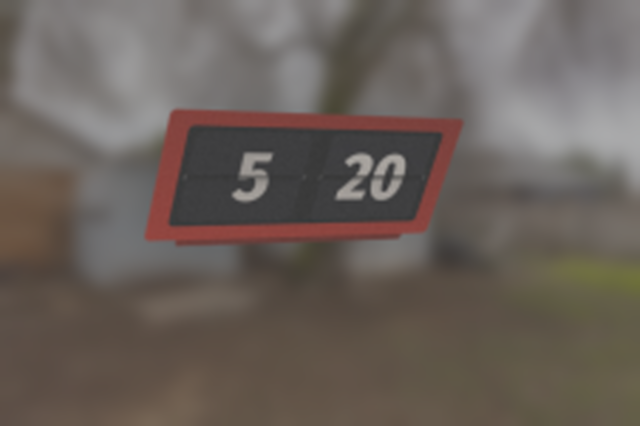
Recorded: h=5 m=20
